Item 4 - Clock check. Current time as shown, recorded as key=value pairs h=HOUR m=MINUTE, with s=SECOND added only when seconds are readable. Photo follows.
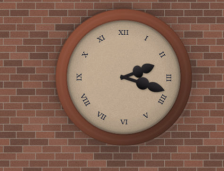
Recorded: h=2 m=18
